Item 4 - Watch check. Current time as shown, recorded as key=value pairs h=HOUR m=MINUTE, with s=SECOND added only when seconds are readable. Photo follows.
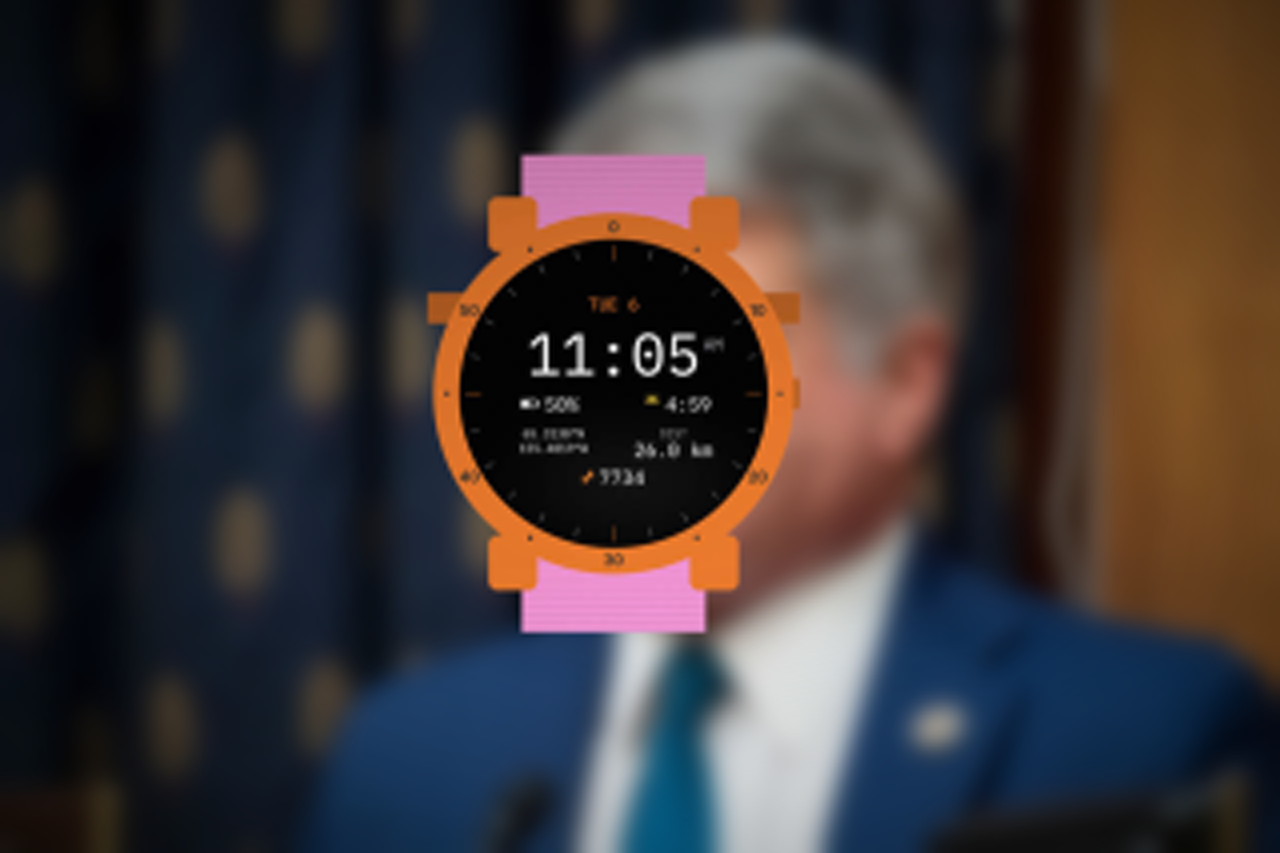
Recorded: h=11 m=5
